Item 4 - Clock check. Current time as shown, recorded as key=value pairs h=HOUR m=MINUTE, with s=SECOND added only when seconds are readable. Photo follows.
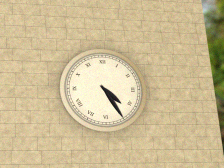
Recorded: h=4 m=25
